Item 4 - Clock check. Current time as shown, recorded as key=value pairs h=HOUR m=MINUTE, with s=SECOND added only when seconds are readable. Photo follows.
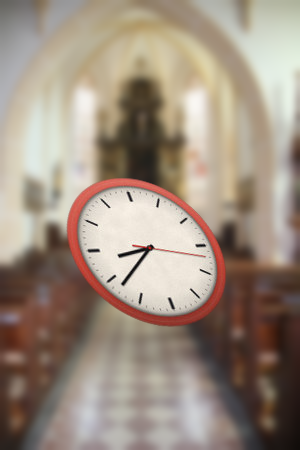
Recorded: h=8 m=38 s=17
